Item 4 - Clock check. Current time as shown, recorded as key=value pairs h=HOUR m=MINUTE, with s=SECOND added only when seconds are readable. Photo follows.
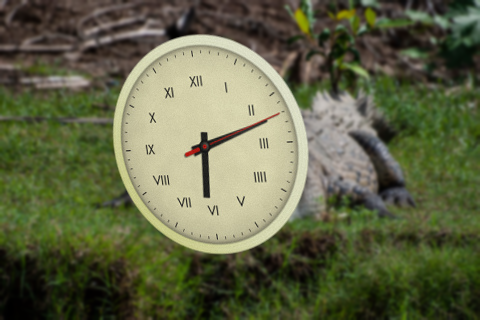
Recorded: h=6 m=12 s=12
